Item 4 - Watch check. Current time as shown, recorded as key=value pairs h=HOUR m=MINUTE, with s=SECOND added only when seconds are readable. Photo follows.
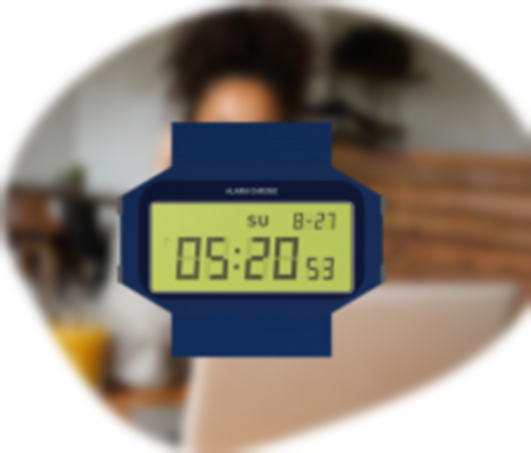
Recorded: h=5 m=20 s=53
